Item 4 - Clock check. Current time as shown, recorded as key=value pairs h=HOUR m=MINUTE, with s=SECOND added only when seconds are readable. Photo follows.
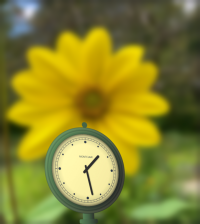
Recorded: h=1 m=28
